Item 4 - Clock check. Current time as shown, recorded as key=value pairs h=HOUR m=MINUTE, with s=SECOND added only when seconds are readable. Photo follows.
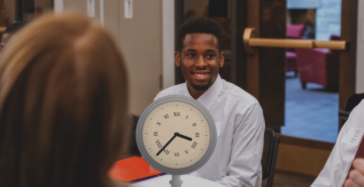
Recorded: h=3 m=37
